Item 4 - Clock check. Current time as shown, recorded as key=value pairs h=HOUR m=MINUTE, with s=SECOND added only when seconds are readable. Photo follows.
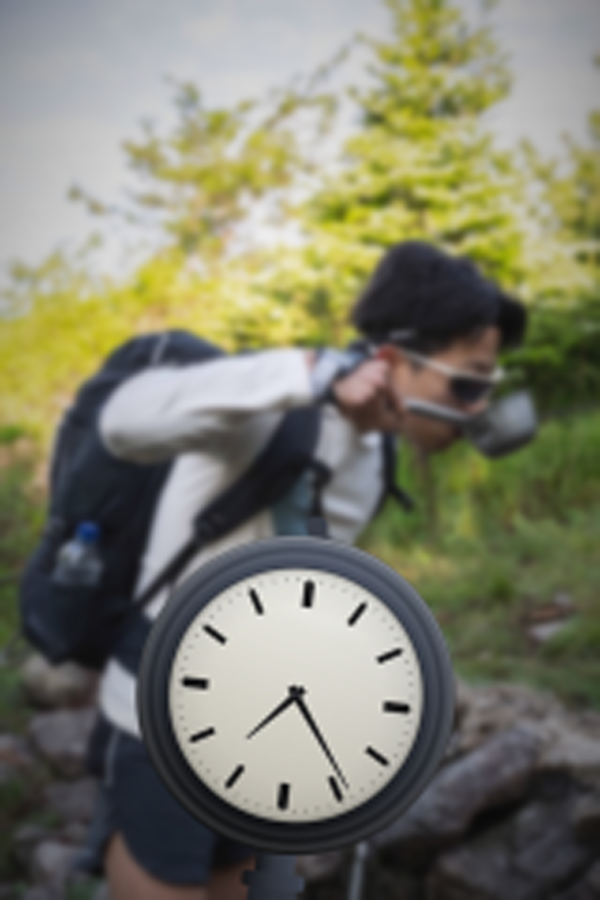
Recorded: h=7 m=24
